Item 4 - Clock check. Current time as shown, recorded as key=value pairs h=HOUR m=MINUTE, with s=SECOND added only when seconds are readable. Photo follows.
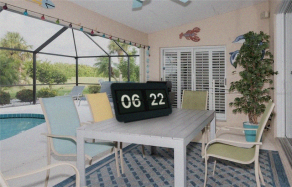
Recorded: h=6 m=22
